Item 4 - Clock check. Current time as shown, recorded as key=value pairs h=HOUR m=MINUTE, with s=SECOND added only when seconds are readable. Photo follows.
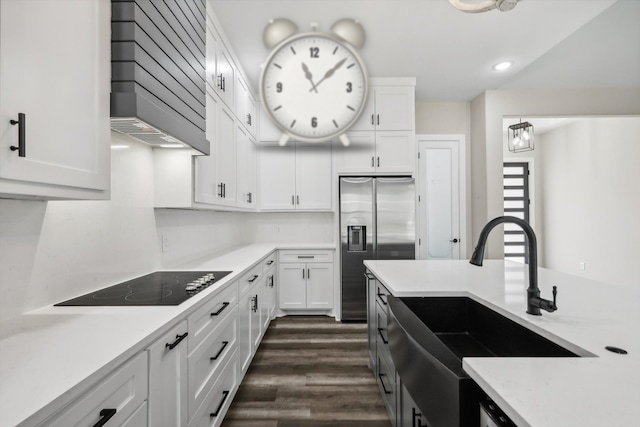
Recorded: h=11 m=8
